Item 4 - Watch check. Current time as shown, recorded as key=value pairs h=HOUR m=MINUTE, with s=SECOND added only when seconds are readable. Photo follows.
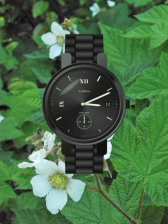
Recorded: h=3 m=11
